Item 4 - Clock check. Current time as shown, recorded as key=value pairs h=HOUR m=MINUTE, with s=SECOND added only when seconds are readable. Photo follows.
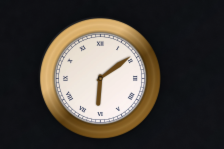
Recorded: h=6 m=9
